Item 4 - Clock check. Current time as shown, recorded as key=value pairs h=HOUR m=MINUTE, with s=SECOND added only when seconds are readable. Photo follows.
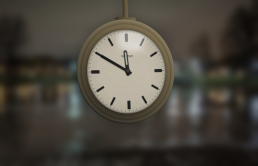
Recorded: h=11 m=50
